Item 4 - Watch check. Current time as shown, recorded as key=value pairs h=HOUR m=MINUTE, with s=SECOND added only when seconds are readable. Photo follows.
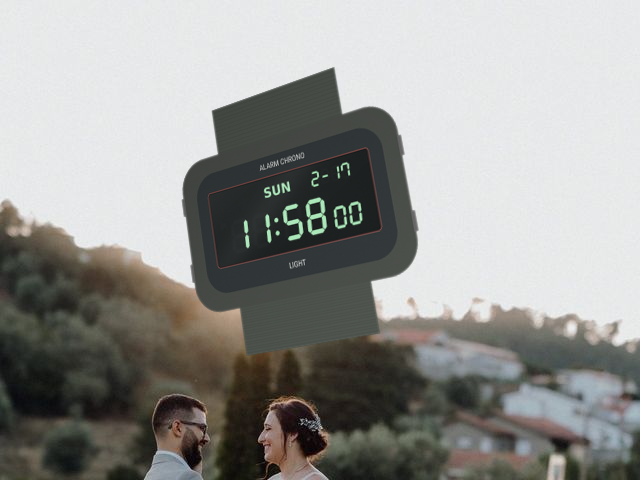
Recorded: h=11 m=58 s=0
